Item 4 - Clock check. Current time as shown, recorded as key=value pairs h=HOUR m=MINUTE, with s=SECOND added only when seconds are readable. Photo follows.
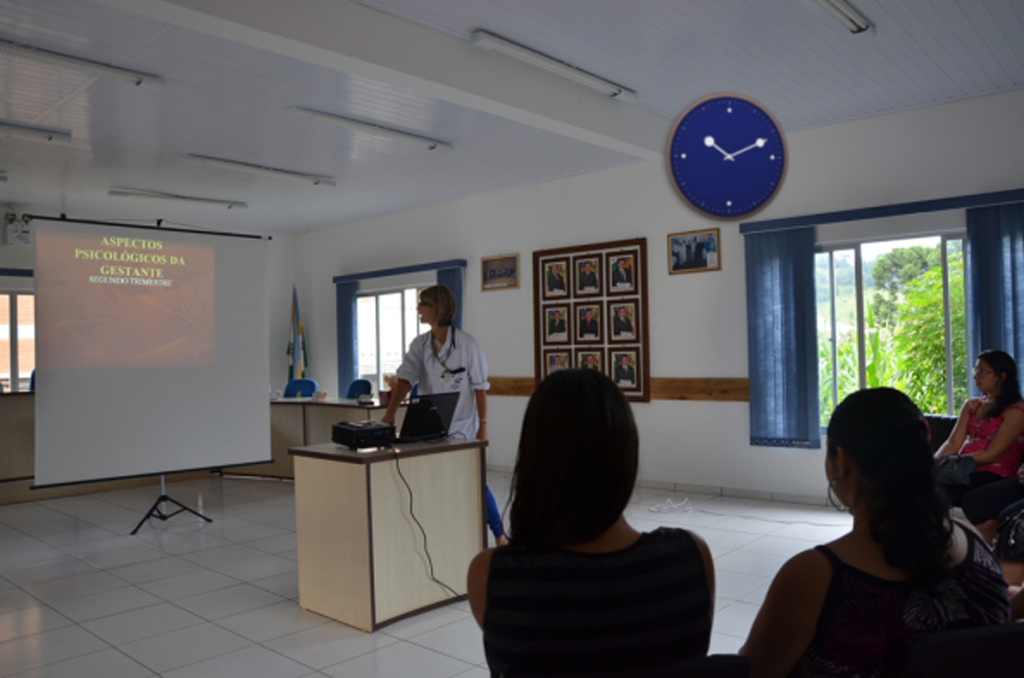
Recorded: h=10 m=11
